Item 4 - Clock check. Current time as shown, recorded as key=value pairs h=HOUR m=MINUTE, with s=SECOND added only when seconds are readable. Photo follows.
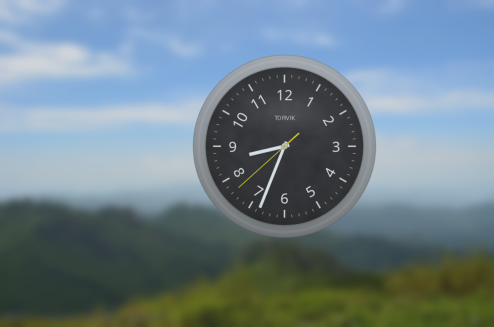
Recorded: h=8 m=33 s=38
